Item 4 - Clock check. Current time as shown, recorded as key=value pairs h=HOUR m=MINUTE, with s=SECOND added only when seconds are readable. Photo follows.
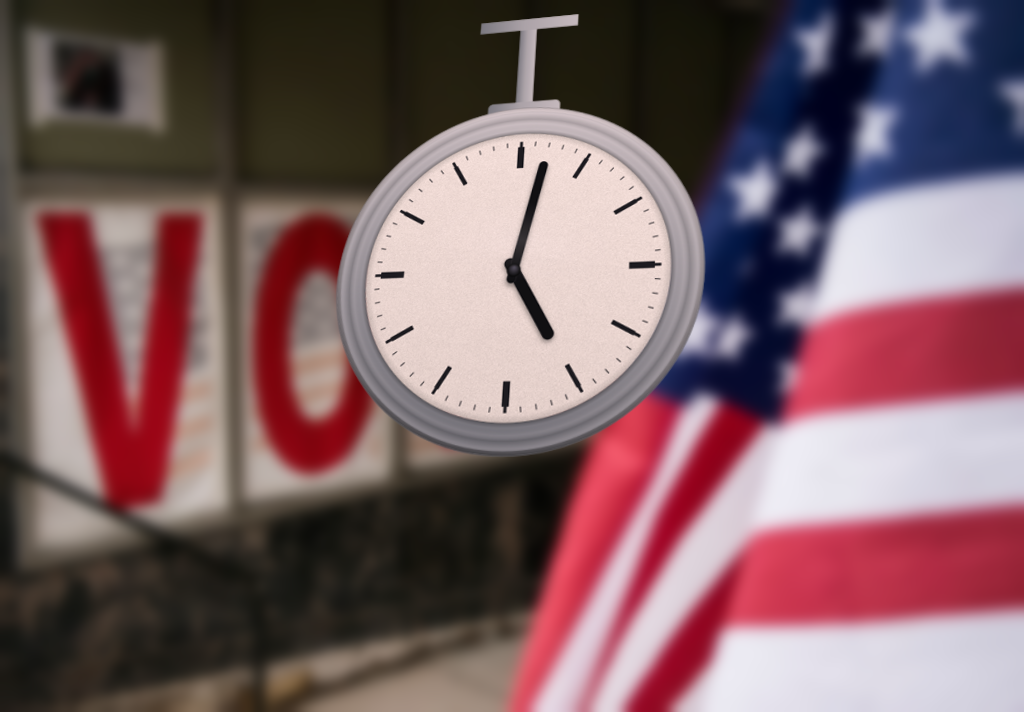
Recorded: h=5 m=2
